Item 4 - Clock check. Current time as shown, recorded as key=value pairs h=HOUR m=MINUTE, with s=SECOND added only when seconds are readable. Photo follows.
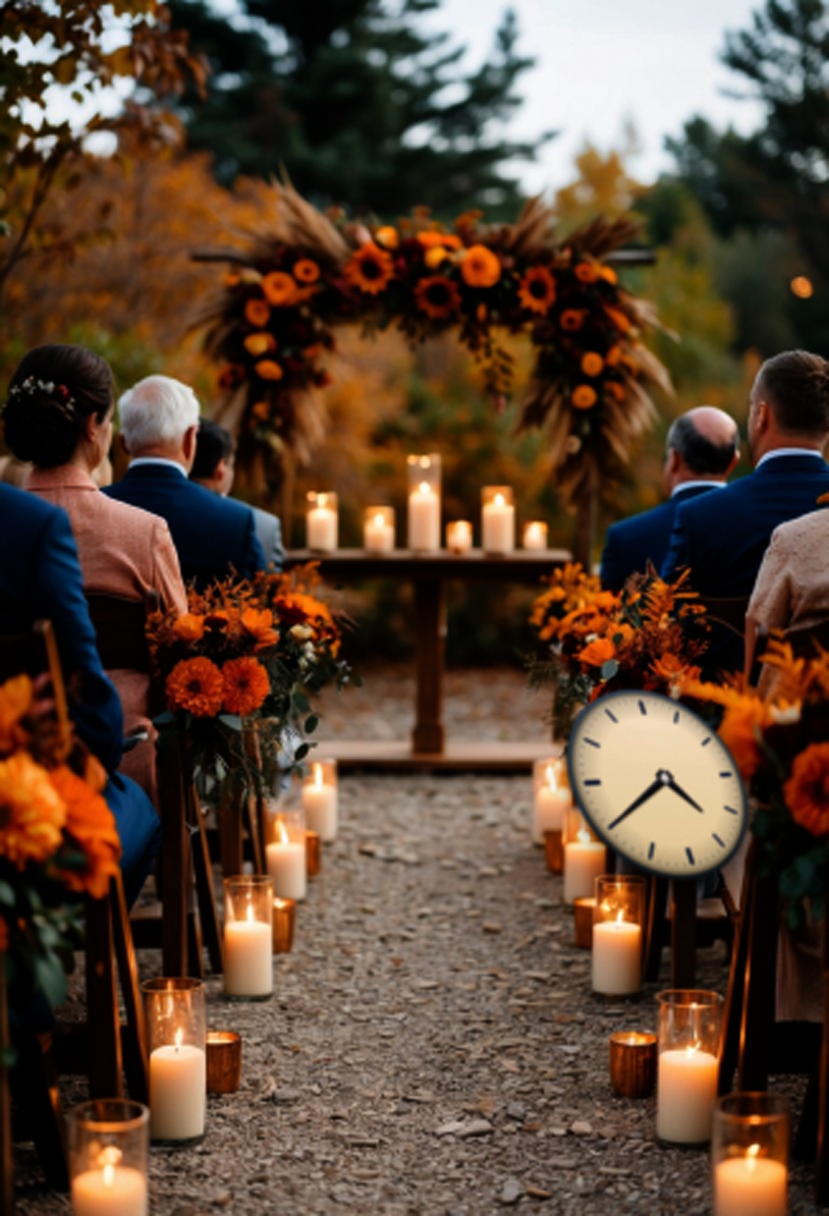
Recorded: h=4 m=40
